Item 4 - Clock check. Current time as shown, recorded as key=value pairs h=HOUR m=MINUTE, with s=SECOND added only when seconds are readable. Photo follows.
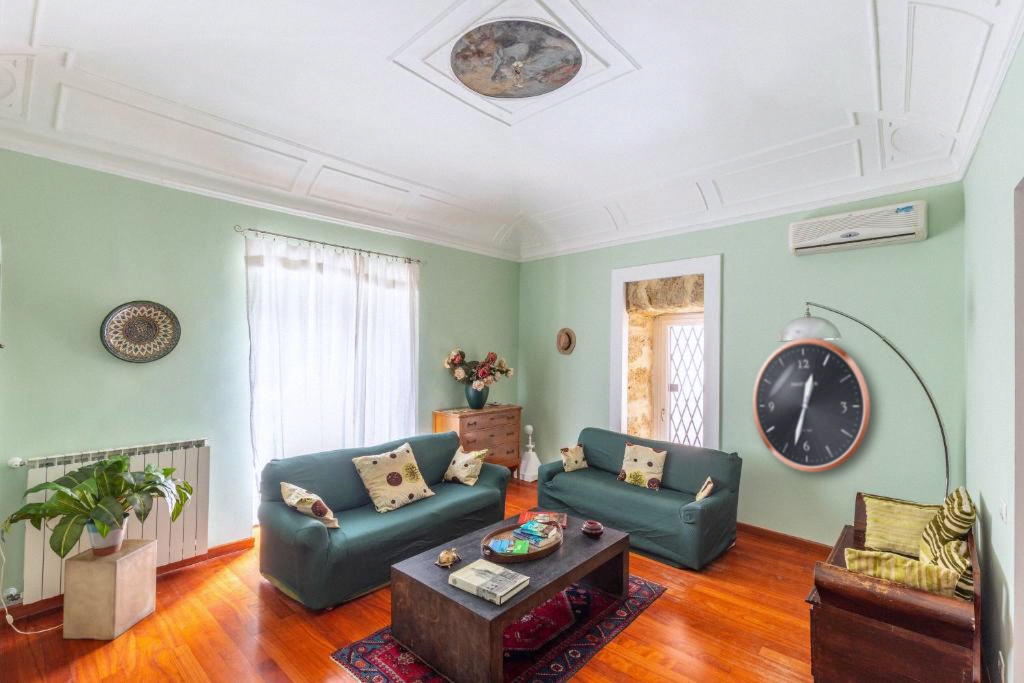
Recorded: h=12 m=33
